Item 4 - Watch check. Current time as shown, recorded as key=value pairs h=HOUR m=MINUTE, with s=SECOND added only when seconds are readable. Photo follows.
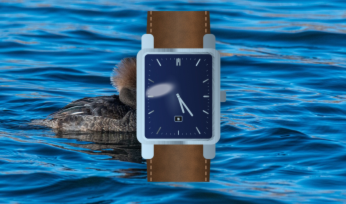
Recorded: h=5 m=24
